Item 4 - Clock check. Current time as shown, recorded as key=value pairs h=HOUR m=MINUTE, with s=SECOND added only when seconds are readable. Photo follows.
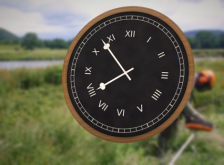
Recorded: h=7 m=53
